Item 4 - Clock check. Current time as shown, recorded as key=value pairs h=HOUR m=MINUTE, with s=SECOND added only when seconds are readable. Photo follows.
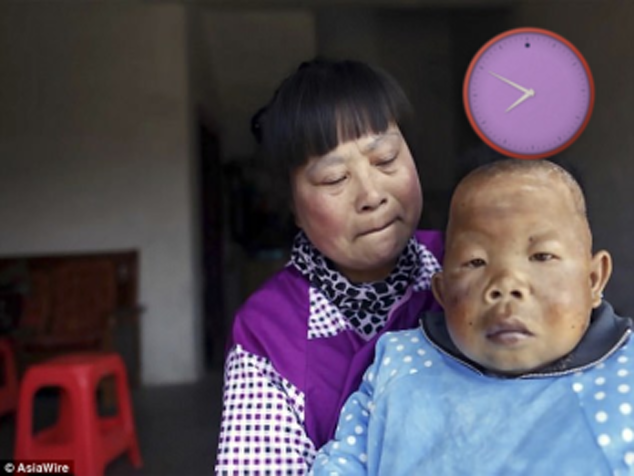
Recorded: h=7 m=50
